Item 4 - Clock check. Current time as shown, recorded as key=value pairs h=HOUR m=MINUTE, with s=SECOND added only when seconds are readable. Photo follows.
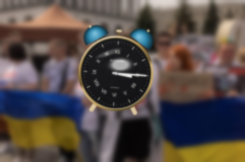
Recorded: h=3 m=15
